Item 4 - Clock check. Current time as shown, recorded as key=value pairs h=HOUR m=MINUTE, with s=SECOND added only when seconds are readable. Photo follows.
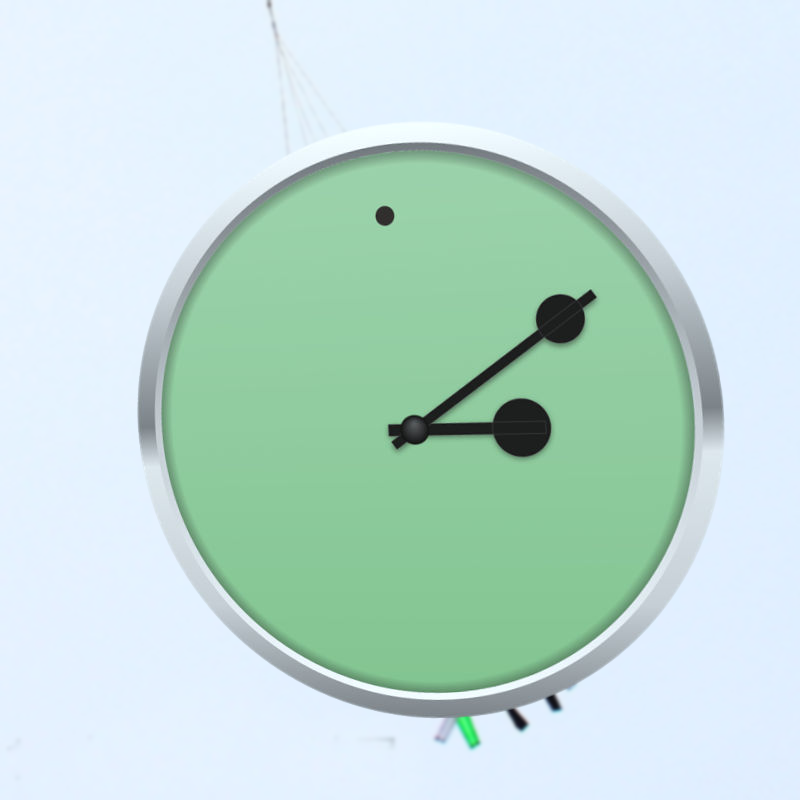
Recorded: h=3 m=10
